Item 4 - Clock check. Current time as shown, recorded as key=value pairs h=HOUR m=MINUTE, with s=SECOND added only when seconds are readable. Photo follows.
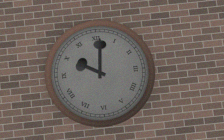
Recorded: h=10 m=1
